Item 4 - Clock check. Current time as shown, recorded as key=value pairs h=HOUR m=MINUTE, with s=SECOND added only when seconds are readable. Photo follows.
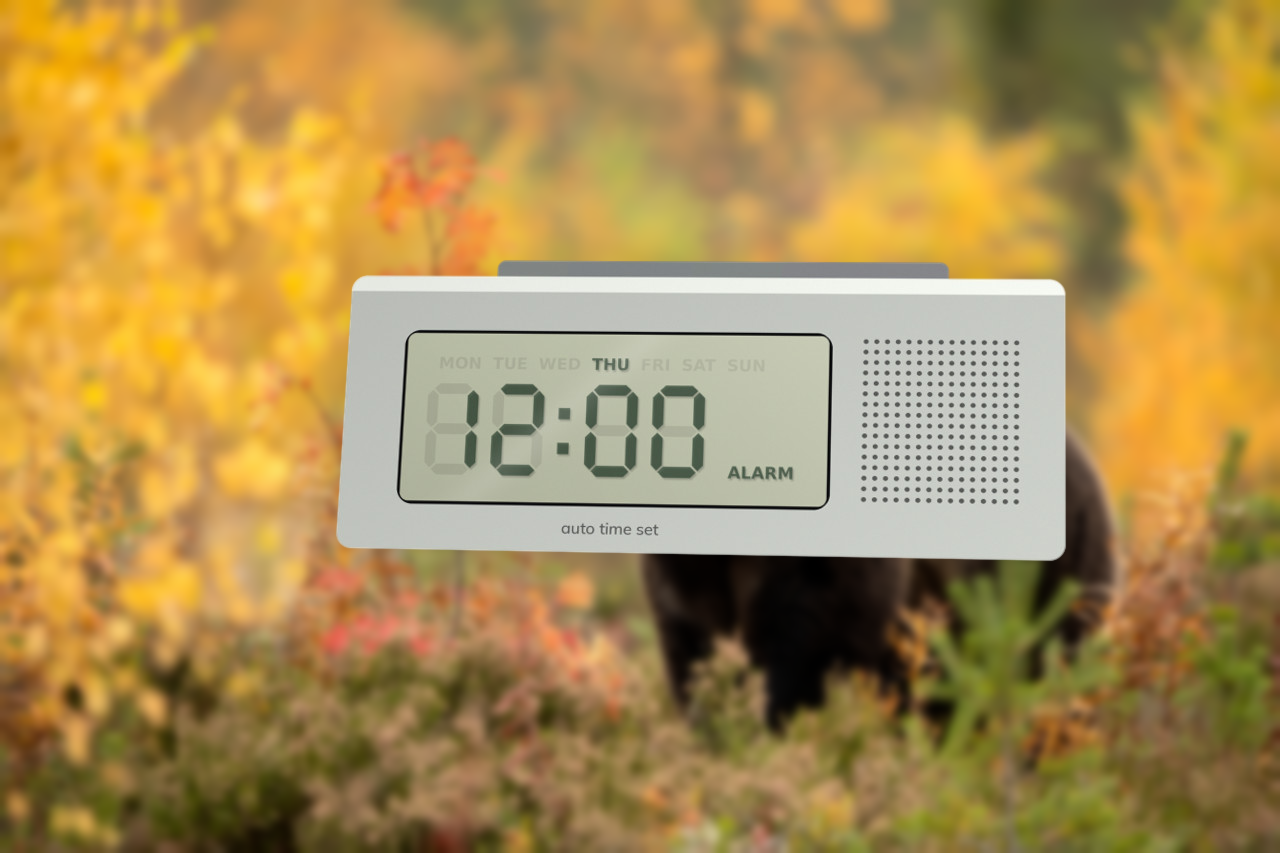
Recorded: h=12 m=0
